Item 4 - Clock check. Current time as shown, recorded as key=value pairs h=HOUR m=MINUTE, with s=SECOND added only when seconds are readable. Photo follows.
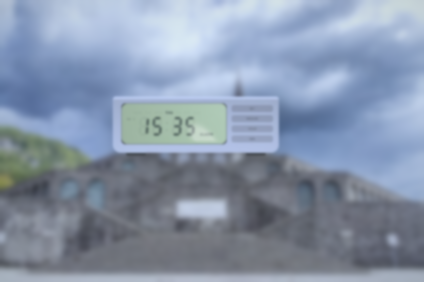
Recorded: h=15 m=35
